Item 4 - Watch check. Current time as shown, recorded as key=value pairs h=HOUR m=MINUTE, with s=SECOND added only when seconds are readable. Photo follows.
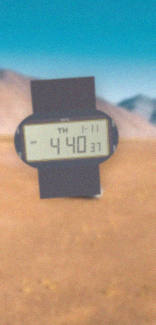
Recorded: h=4 m=40
